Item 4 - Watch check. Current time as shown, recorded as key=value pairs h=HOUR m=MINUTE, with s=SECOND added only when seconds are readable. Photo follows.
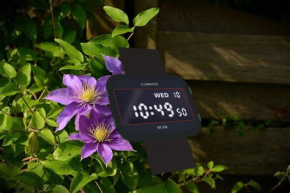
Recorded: h=10 m=49 s=50
